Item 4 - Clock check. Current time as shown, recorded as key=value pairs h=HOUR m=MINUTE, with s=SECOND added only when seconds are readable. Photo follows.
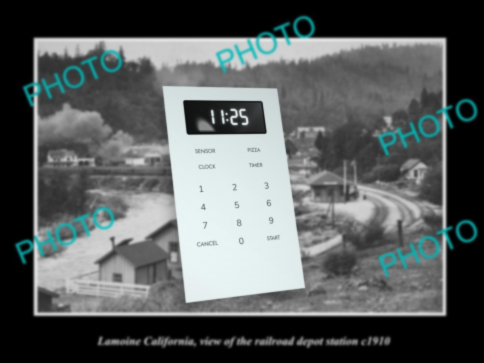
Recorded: h=11 m=25
